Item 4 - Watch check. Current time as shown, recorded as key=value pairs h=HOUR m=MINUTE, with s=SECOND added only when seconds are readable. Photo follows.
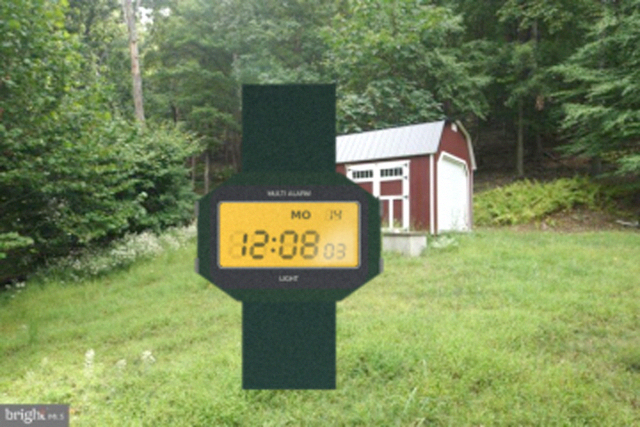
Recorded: h=12 m=8 s=3
